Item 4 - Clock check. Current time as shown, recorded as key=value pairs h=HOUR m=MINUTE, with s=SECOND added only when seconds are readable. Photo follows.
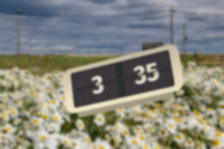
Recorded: h=3 m=35
